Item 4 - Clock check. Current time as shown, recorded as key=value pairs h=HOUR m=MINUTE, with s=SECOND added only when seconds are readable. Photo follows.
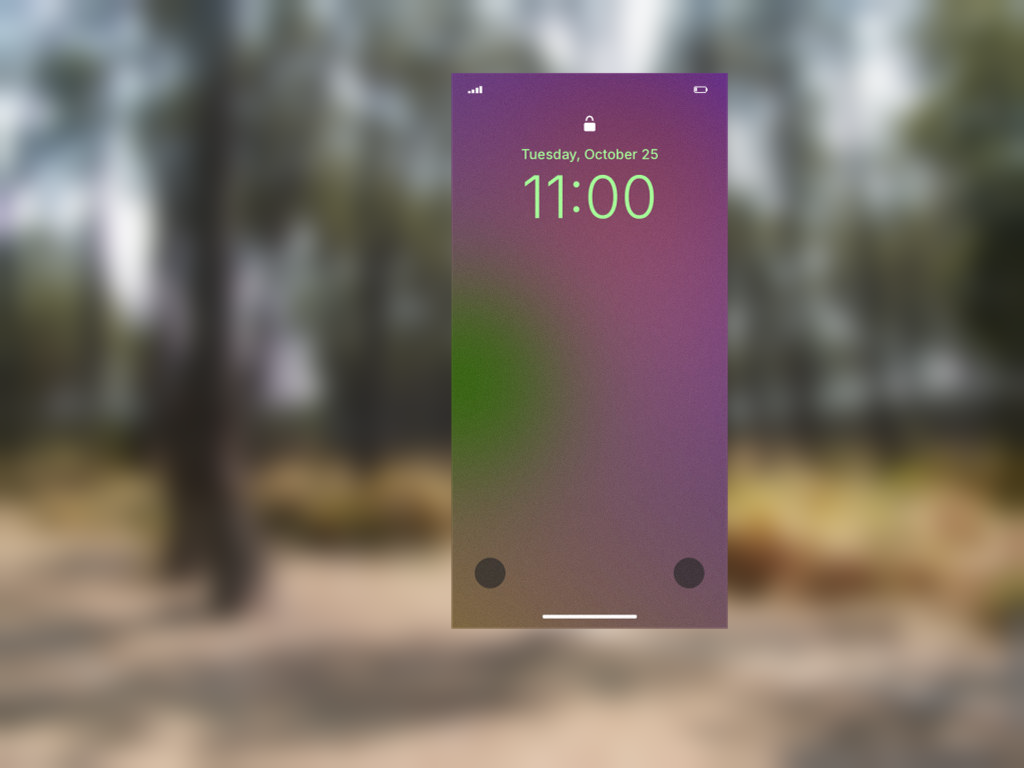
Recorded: h=11 m=0
